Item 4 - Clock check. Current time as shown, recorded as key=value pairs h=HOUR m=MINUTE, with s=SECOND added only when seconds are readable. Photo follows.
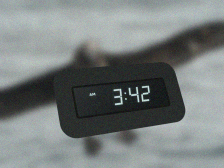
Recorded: h=3 m=42
